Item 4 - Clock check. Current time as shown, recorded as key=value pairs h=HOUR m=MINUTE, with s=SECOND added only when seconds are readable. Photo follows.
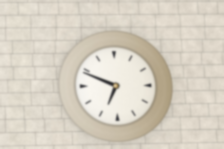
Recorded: h=6 m=49
